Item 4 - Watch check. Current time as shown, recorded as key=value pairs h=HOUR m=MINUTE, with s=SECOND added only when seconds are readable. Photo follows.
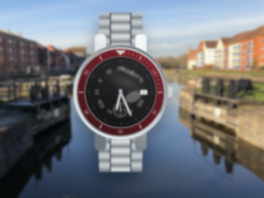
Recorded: h=6 m=26
